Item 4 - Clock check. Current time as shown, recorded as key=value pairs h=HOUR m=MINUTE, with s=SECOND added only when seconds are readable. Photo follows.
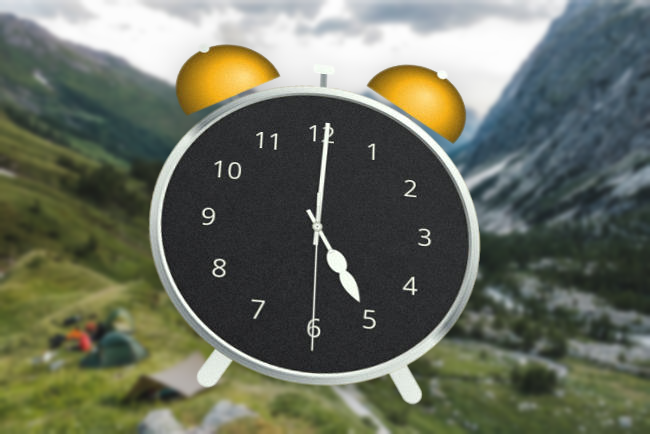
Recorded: h=5 m=0 s=30
